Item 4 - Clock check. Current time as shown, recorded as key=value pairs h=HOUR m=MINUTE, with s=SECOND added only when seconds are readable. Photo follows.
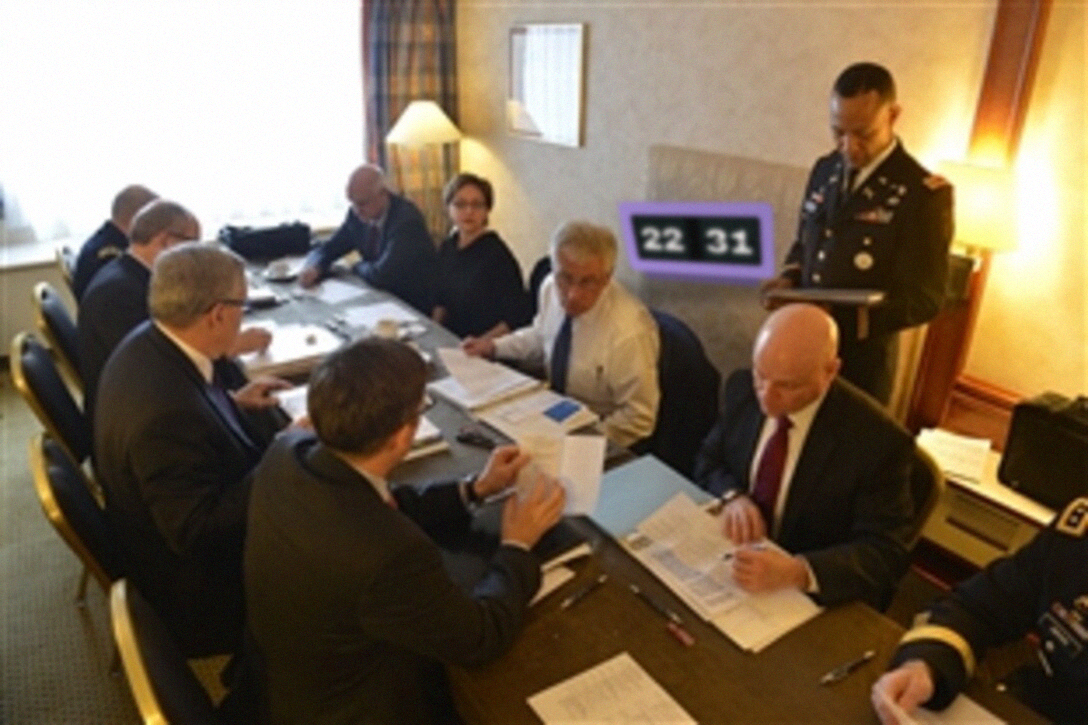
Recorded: h=22 m=31
